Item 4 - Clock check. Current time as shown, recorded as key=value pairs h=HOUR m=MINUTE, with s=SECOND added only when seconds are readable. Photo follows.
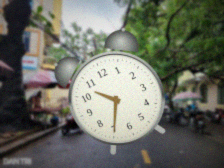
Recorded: h=10 m=35
